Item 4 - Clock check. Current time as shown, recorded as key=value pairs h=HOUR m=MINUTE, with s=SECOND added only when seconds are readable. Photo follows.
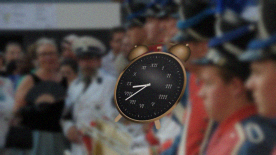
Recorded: h=8 m=38
